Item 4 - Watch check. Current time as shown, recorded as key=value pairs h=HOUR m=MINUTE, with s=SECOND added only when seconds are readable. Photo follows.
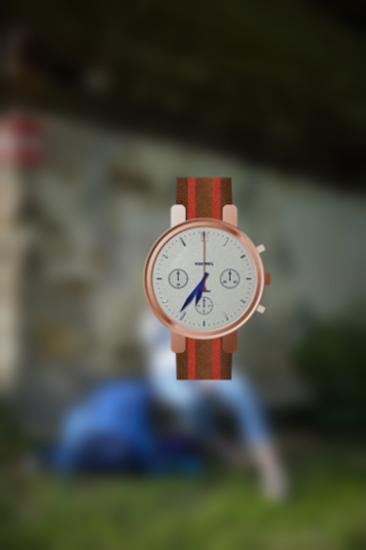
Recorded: h=6 m=36
